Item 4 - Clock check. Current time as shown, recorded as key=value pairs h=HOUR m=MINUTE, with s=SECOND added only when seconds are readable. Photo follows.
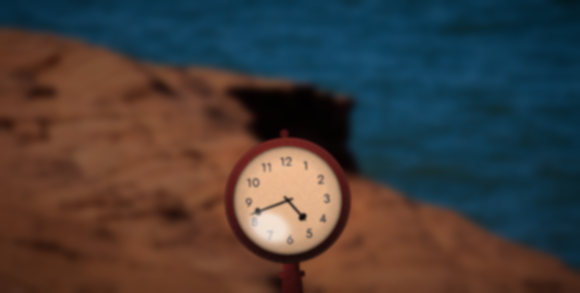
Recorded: h=4 m=42
